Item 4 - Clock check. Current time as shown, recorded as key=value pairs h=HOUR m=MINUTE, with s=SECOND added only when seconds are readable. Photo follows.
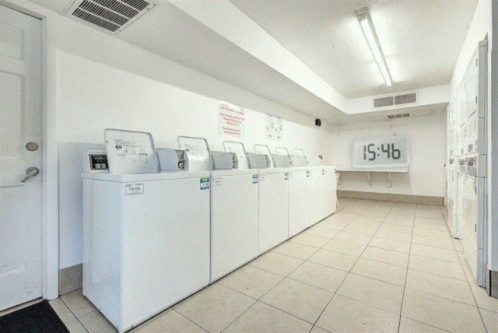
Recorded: h=15 m=46
